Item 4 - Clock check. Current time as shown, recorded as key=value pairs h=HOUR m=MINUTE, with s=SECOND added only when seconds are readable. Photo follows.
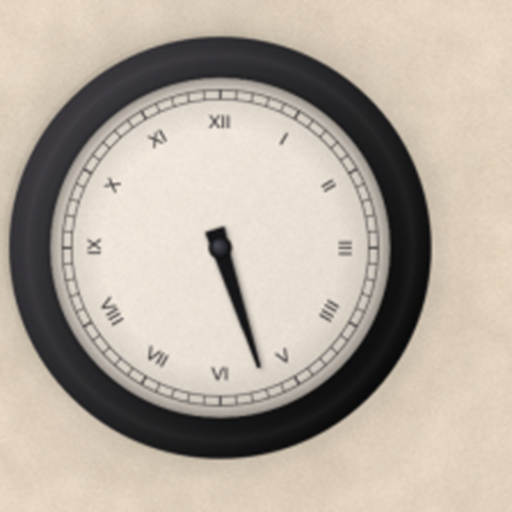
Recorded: h=5 m=27
